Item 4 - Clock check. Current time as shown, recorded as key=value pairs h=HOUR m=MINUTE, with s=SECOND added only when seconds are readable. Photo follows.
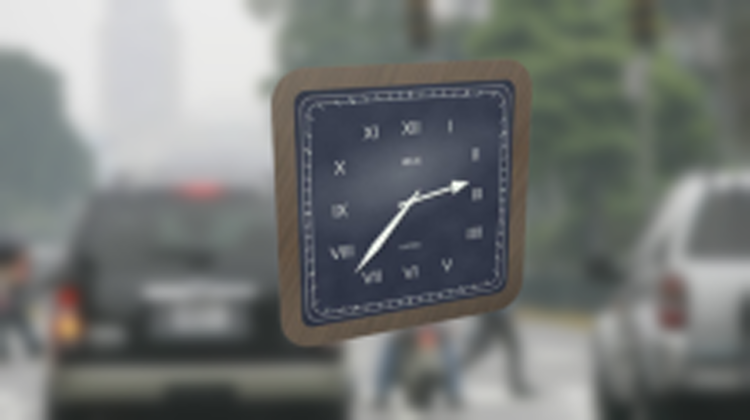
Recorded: h=2 m=37
